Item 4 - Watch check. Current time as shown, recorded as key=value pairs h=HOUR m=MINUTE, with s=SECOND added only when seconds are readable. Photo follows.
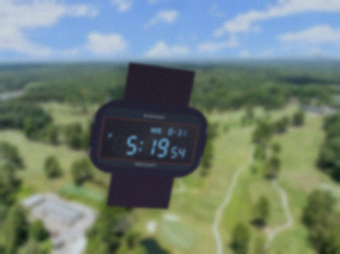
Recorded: h=5 m=19 s=54
